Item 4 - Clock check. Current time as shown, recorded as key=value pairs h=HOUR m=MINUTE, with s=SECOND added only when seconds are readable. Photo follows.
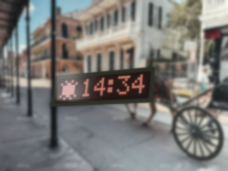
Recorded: h=14 m=34
